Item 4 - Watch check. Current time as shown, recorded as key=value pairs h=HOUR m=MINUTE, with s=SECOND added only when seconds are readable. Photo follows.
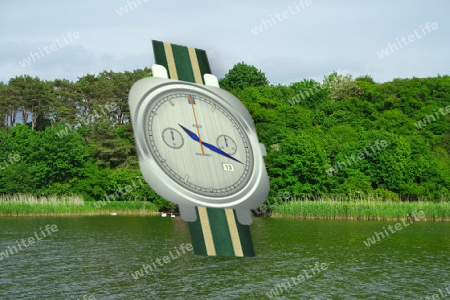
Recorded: h=10 m=19
